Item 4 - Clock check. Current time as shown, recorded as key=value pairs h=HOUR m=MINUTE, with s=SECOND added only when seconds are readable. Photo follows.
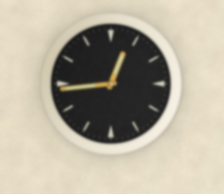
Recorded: h=12 m=44
